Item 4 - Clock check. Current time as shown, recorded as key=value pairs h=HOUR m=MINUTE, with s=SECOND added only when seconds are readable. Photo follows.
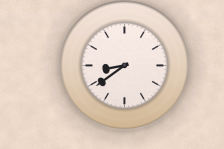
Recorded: h=8 m=39
